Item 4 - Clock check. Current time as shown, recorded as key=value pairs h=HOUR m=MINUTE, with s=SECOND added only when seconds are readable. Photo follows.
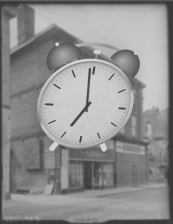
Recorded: h=6 m=59
